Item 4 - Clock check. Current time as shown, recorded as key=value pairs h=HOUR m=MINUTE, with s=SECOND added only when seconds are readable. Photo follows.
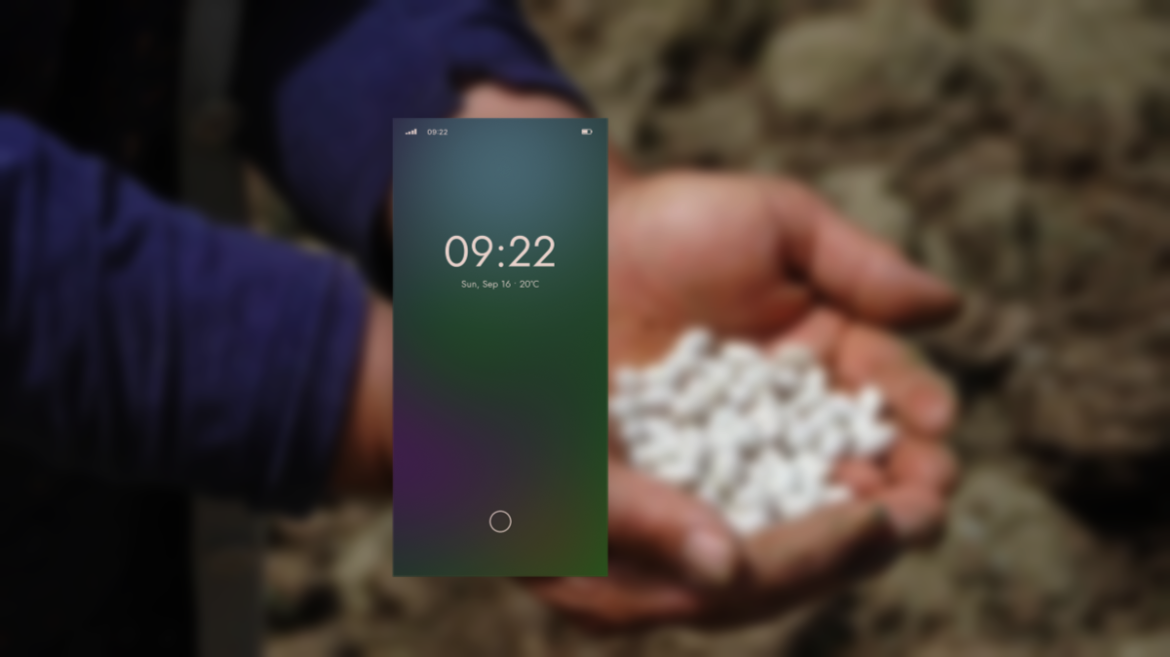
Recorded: h=9 m=22
